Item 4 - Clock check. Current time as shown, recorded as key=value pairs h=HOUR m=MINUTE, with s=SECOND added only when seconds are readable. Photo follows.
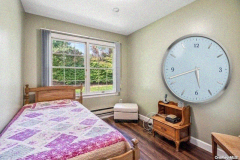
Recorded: h=5 m=42
